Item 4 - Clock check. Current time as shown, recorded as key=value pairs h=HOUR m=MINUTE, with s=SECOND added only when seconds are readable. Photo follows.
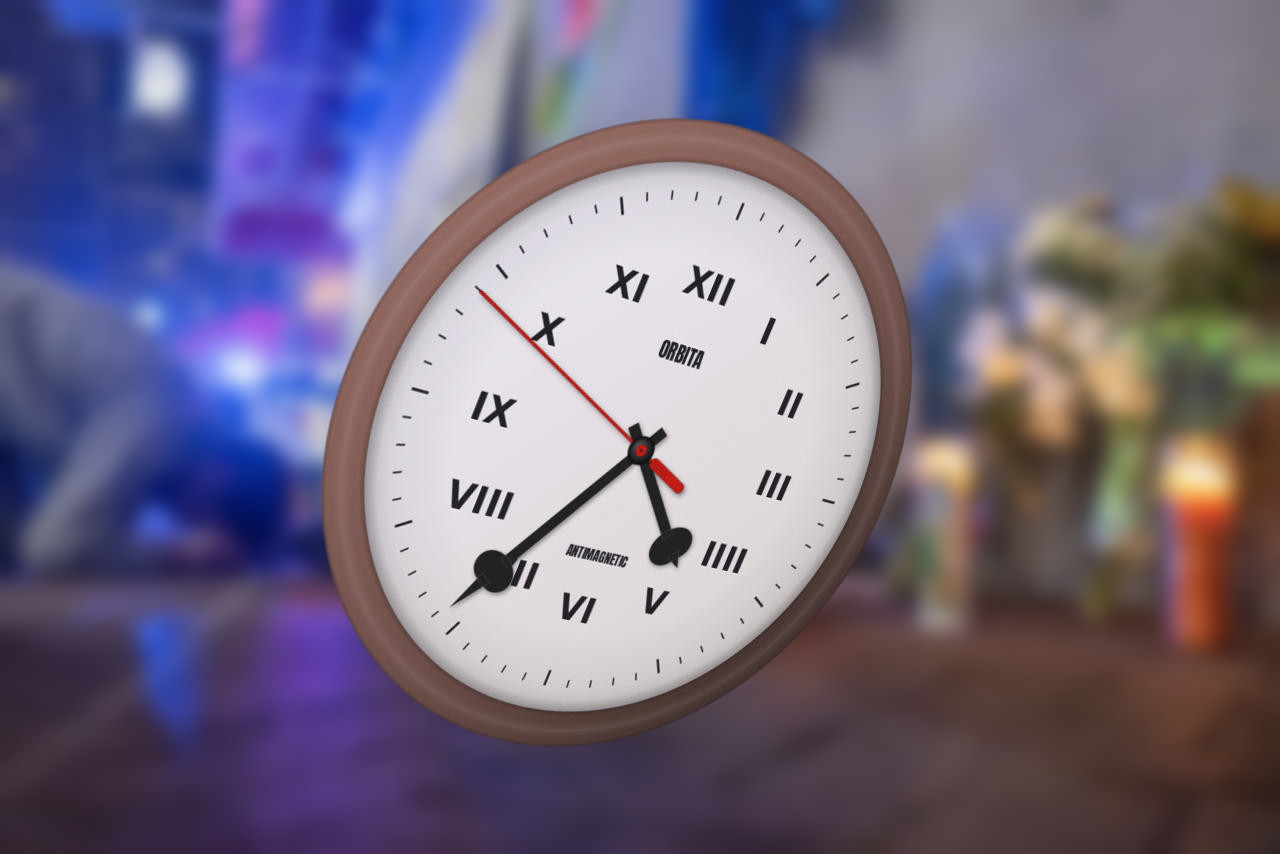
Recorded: h=4 m=35 s=49
